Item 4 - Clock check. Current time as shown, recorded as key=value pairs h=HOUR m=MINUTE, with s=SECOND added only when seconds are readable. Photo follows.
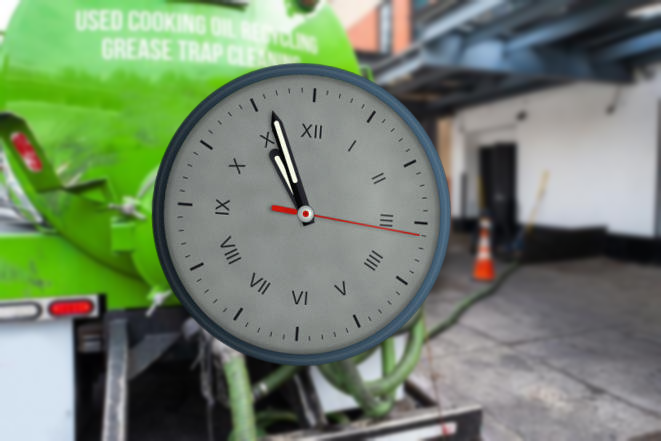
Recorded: h=10 m=56 s=16
